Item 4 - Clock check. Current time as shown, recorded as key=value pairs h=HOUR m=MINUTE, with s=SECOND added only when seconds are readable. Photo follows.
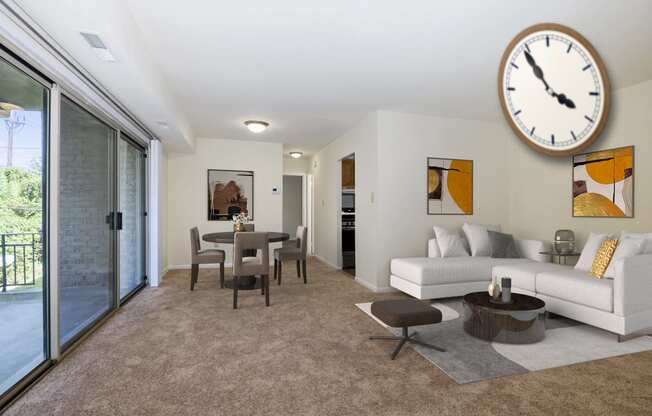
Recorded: h=3 m=54
